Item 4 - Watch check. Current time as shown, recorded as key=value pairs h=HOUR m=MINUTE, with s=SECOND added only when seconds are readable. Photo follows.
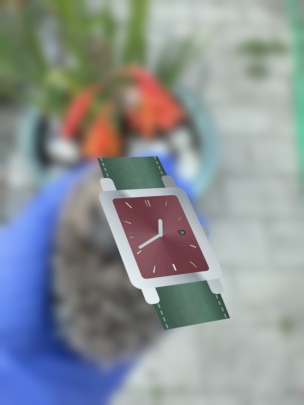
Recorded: h=12 m=41
